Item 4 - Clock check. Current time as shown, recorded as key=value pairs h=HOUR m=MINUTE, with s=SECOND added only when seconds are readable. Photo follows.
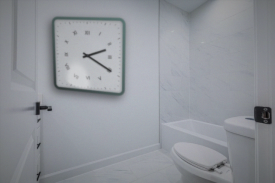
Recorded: h=2 m=20
